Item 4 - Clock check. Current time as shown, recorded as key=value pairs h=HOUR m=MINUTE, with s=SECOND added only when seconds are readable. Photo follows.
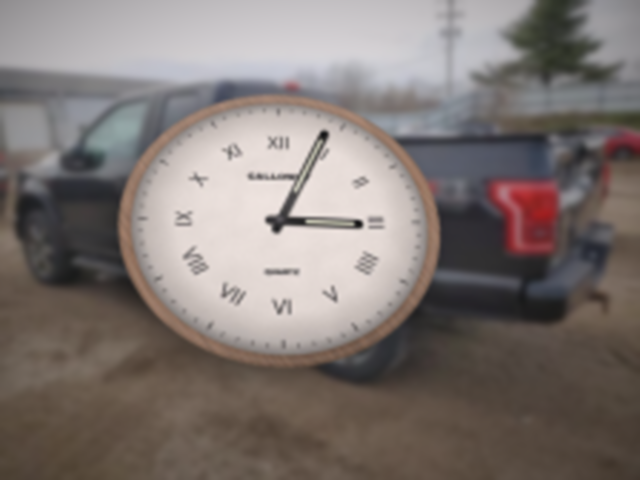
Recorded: h=3 m=4
